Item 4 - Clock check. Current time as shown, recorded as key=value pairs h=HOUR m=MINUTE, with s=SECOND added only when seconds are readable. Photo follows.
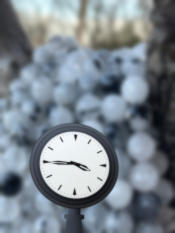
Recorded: h=3 m=45
